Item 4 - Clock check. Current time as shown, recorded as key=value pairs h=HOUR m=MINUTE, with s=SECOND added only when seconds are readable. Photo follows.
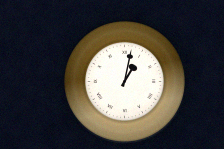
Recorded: h=1 m=2
